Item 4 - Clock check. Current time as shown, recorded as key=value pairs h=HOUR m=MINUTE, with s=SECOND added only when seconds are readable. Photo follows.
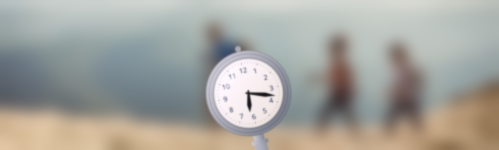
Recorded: h=6 m=18
